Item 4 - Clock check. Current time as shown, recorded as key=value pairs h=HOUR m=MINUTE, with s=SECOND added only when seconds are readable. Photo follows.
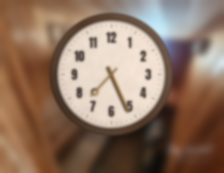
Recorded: h=7 m=26
